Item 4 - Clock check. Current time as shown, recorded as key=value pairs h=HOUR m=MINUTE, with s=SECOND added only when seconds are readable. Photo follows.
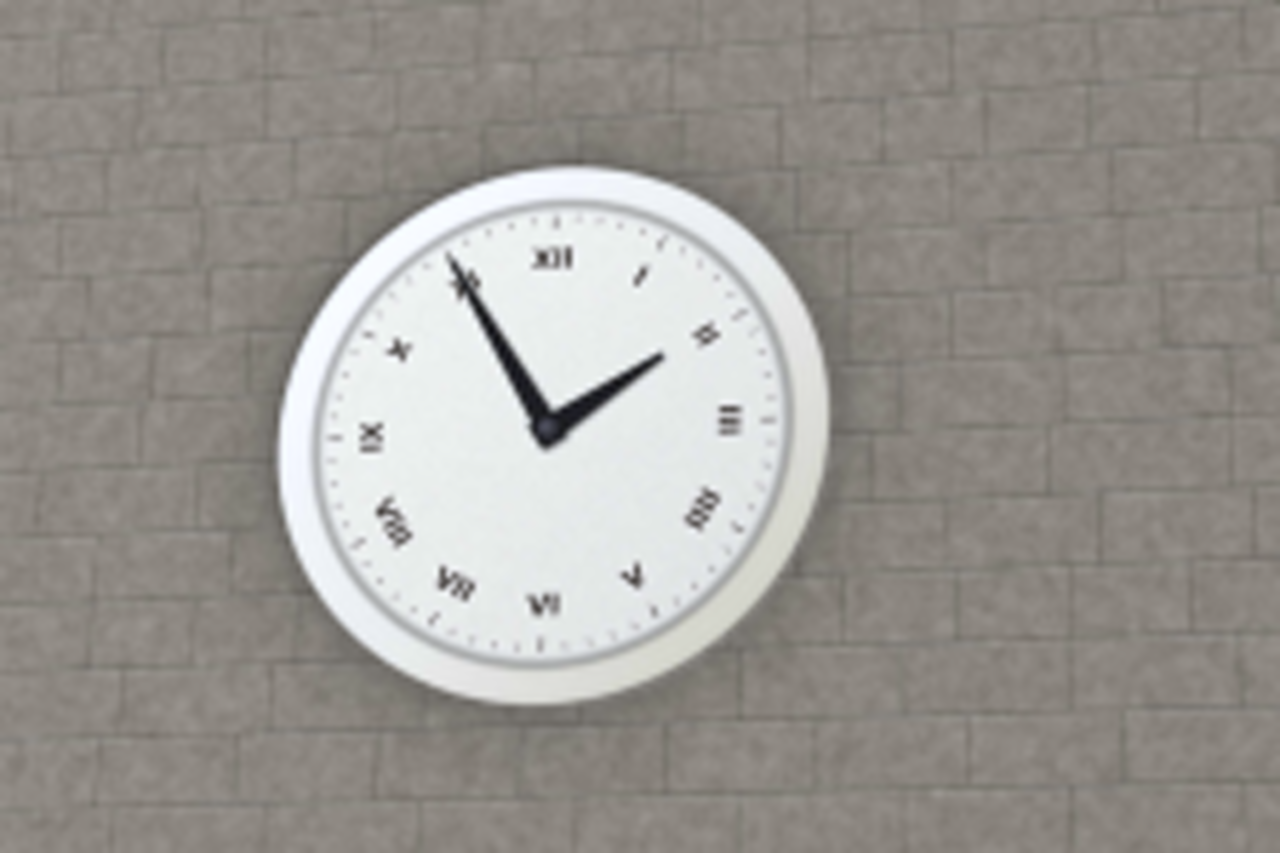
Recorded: h=1 m=55
